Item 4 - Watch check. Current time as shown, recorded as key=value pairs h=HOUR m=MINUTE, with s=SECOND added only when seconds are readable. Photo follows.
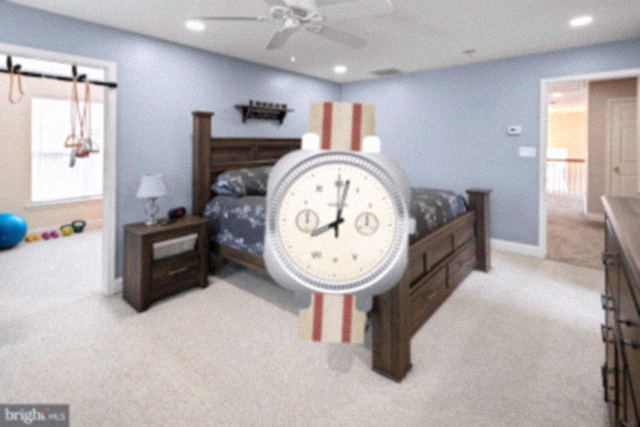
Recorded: h=8 m=2
